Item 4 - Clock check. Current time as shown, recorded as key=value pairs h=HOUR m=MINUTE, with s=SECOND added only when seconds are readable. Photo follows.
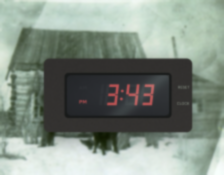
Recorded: h=3 m=43
